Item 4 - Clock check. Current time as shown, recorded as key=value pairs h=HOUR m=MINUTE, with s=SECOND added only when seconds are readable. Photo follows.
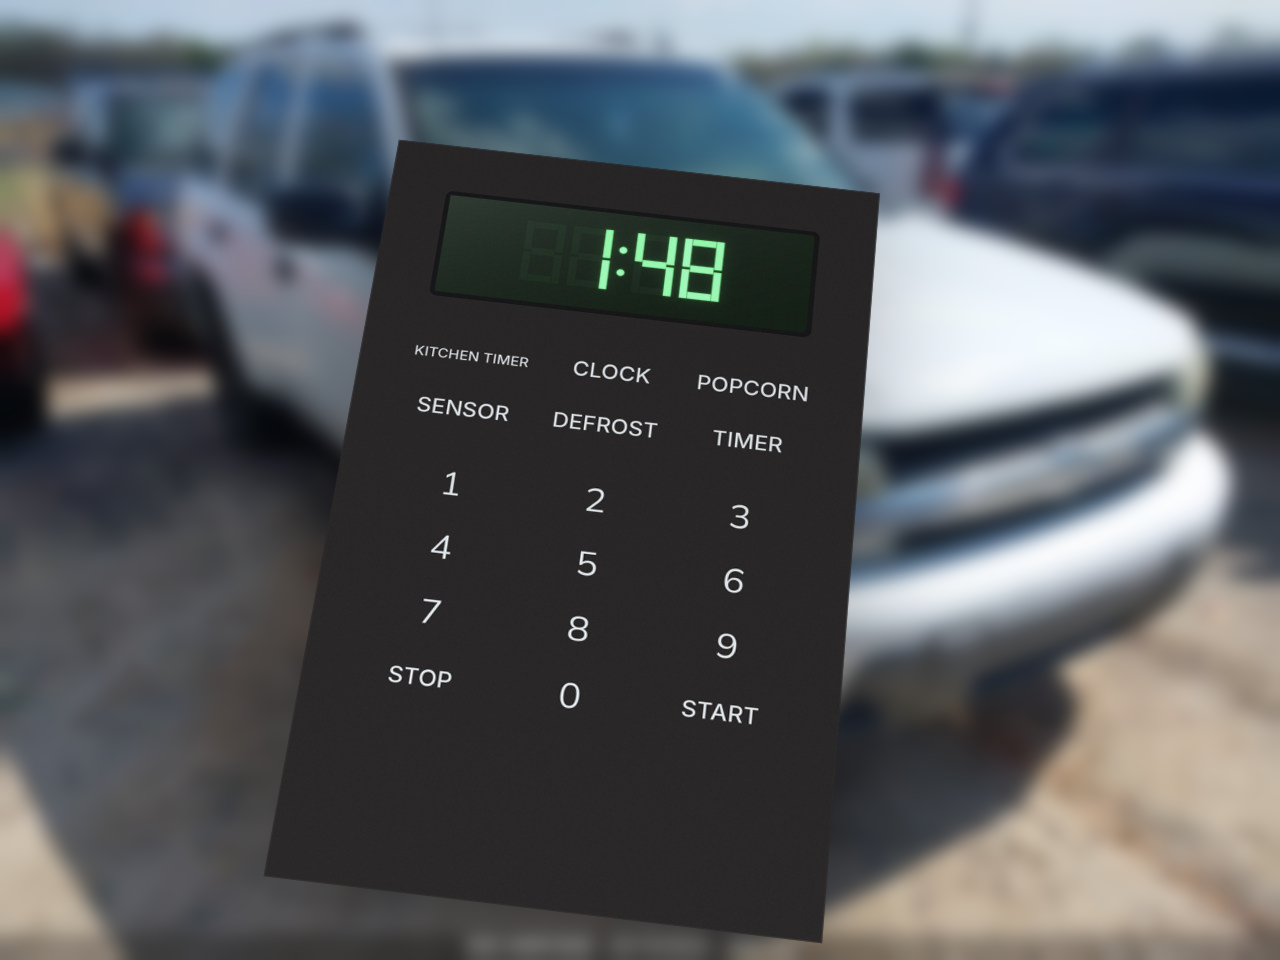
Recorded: h=1 m=48
